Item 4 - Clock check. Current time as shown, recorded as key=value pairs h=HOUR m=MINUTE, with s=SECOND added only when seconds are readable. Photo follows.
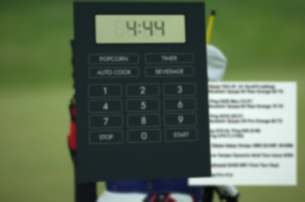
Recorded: h=4 m=44
